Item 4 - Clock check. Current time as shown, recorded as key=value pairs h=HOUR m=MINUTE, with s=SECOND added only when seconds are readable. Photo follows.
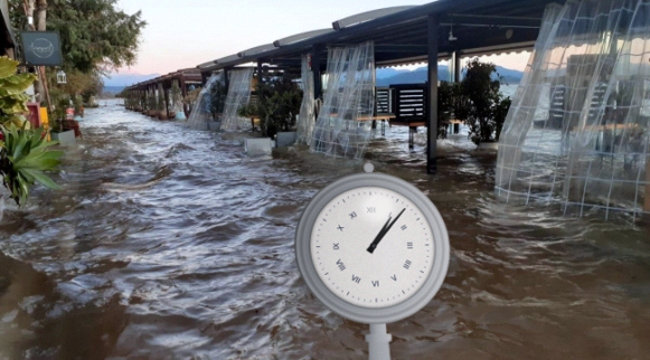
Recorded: h=1 m=7
